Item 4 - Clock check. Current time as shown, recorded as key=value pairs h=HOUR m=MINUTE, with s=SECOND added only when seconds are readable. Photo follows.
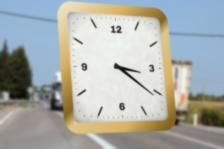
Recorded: h=3 m=21
